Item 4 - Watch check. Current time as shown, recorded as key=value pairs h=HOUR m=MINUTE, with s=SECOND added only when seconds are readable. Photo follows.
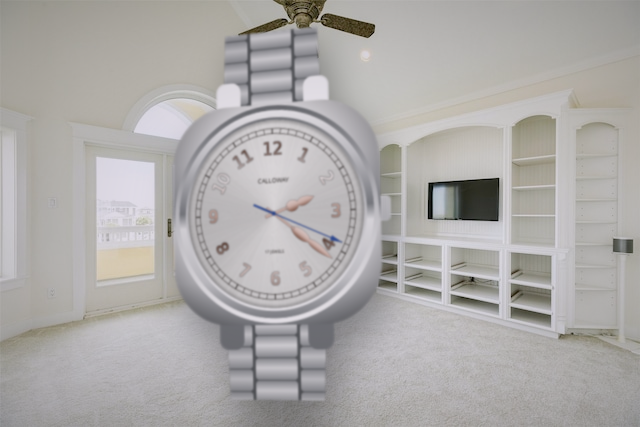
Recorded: h=2 m=21 s=19
